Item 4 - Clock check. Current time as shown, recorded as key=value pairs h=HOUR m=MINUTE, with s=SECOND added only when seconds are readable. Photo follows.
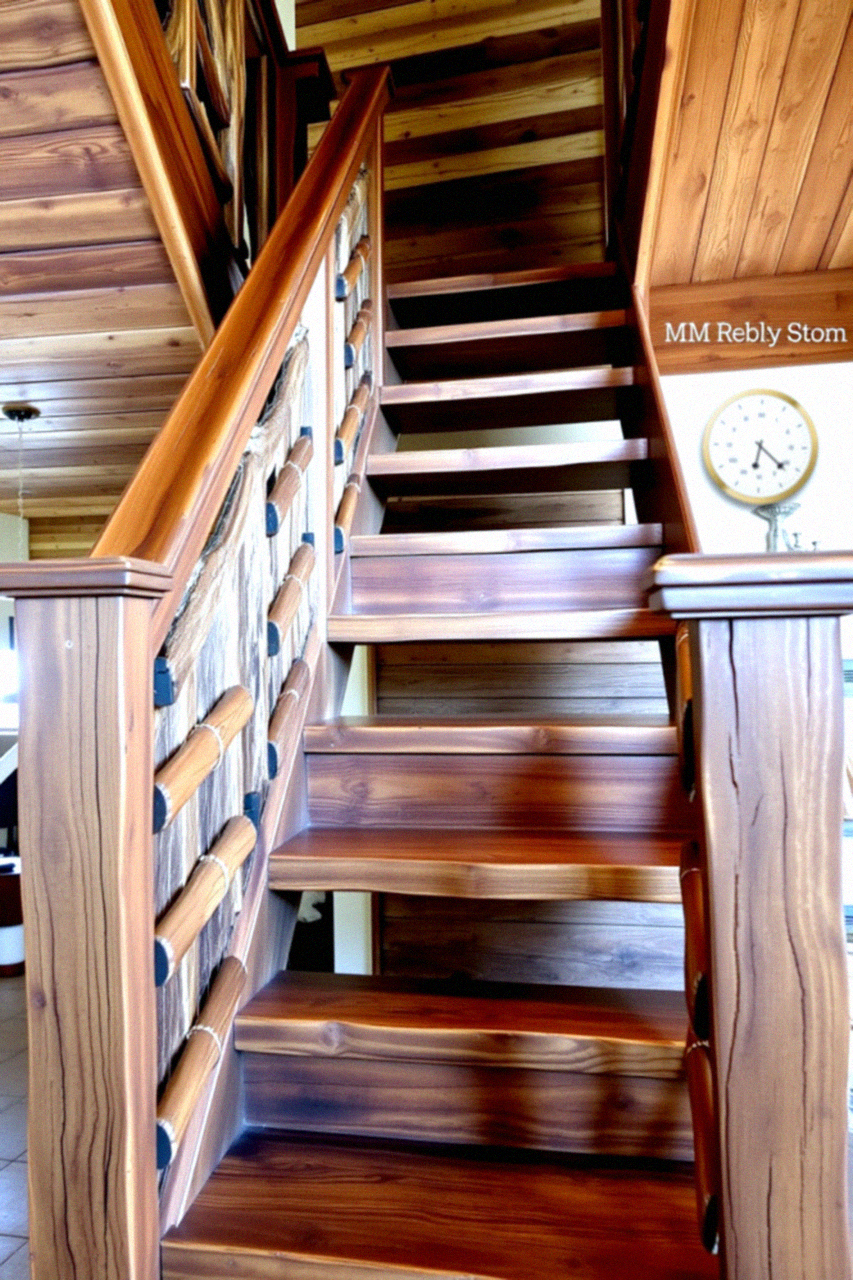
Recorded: h=6 m=22
